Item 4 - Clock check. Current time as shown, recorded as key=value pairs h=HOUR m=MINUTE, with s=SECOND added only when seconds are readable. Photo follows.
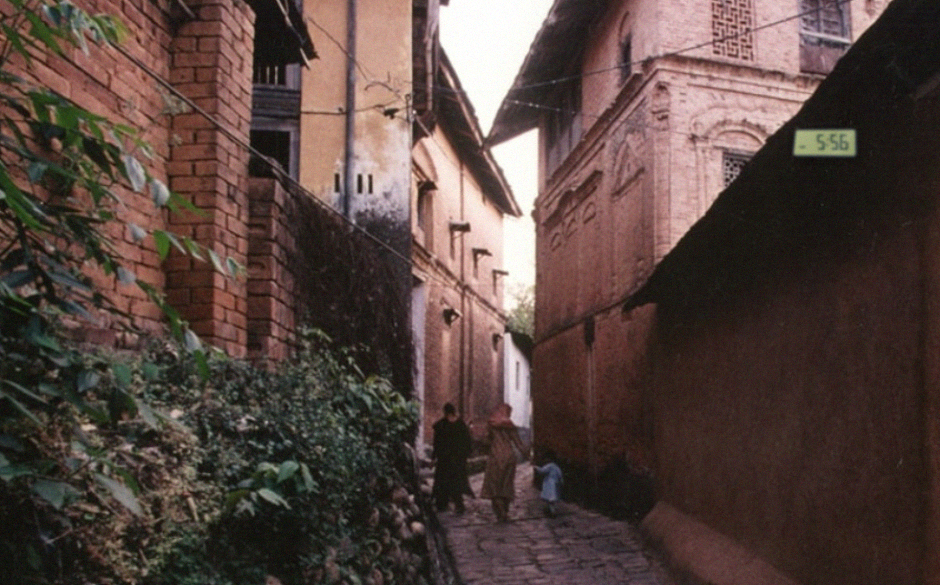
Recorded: h=5 m=56
